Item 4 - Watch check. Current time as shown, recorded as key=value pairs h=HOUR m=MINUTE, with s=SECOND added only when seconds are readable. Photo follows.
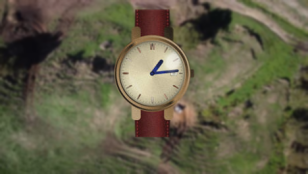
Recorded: h=1 m=14
